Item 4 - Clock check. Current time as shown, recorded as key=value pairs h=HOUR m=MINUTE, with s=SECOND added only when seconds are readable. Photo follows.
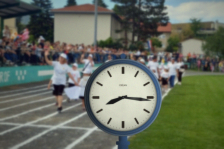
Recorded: h=8 m=16
